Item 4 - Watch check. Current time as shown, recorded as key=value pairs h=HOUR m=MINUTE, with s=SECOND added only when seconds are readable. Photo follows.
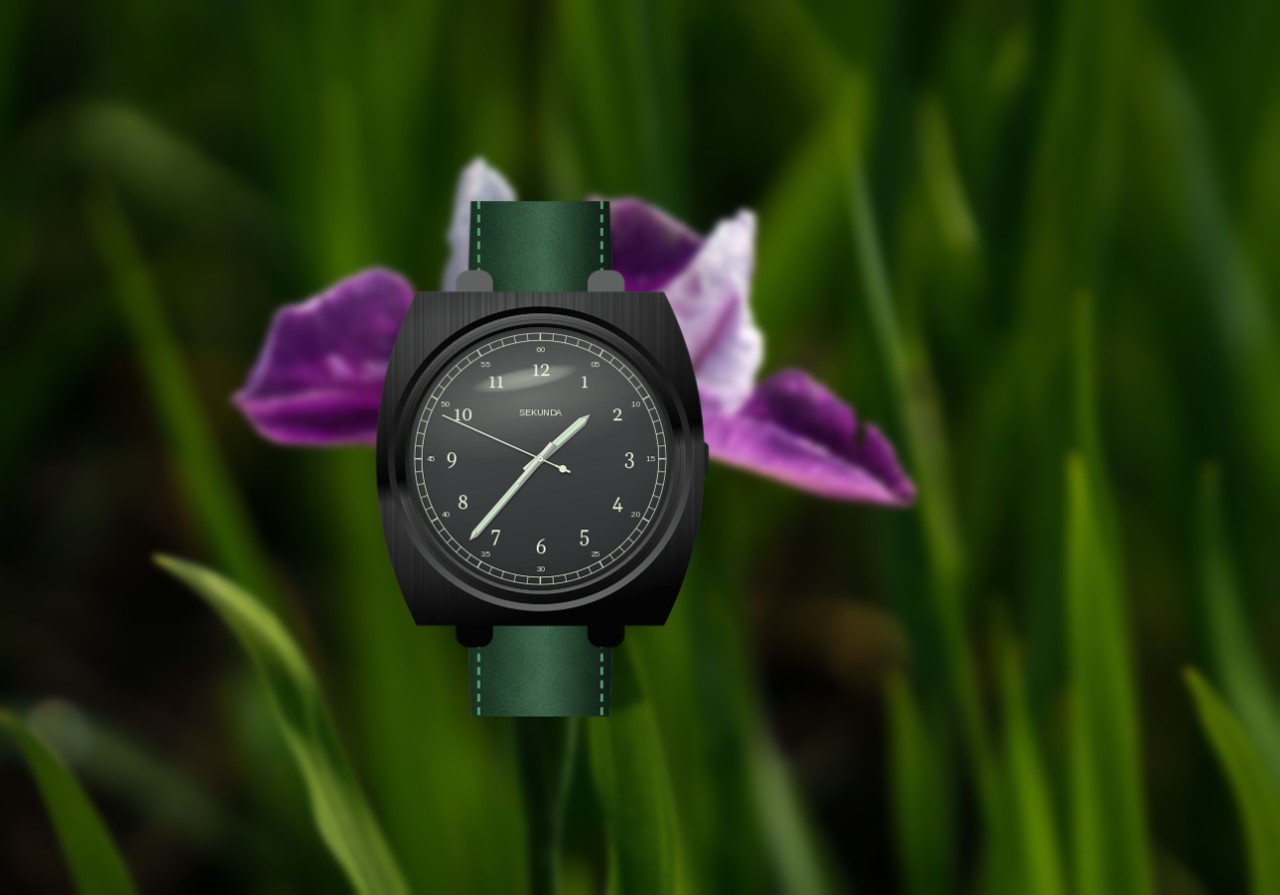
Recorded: h=1 m=36 s=49
